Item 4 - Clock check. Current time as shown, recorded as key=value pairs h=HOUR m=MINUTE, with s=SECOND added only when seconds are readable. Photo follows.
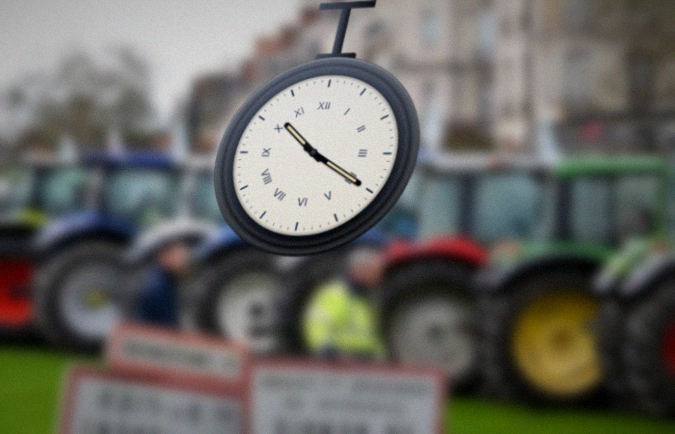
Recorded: h=10 m=20
